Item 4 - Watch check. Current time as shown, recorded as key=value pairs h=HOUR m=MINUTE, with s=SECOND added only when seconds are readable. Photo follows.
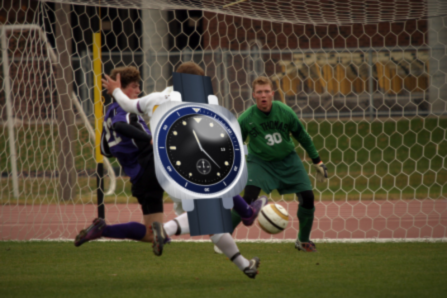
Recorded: h=11 m=23
